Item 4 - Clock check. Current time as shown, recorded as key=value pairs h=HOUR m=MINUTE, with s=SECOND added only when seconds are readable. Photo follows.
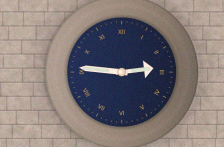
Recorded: h=2 m=46
